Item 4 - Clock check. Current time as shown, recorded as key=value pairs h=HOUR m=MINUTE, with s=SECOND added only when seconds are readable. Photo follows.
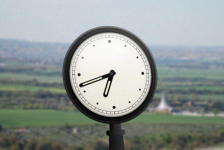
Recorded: h=6 m=42
